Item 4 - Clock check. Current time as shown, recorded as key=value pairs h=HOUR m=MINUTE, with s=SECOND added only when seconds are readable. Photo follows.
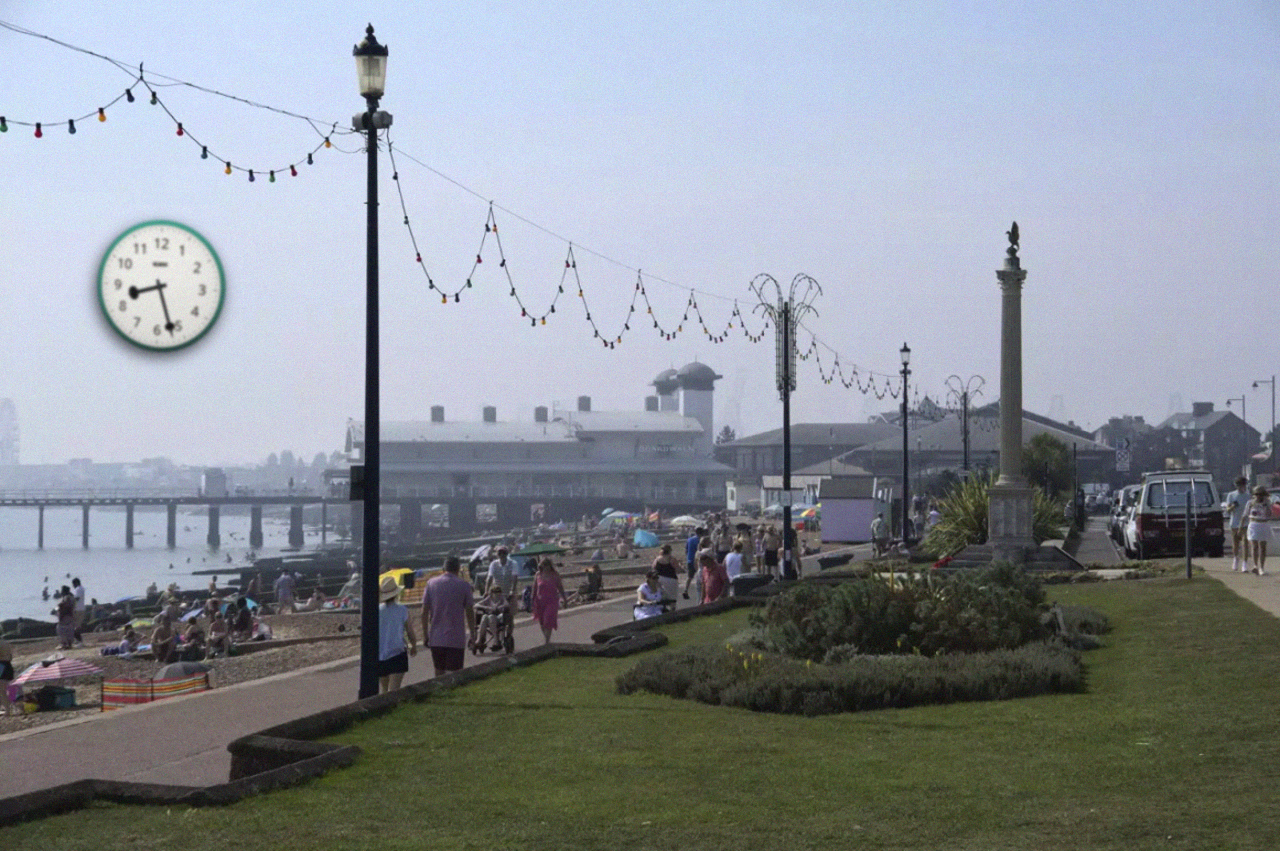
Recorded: h=8 m=27
